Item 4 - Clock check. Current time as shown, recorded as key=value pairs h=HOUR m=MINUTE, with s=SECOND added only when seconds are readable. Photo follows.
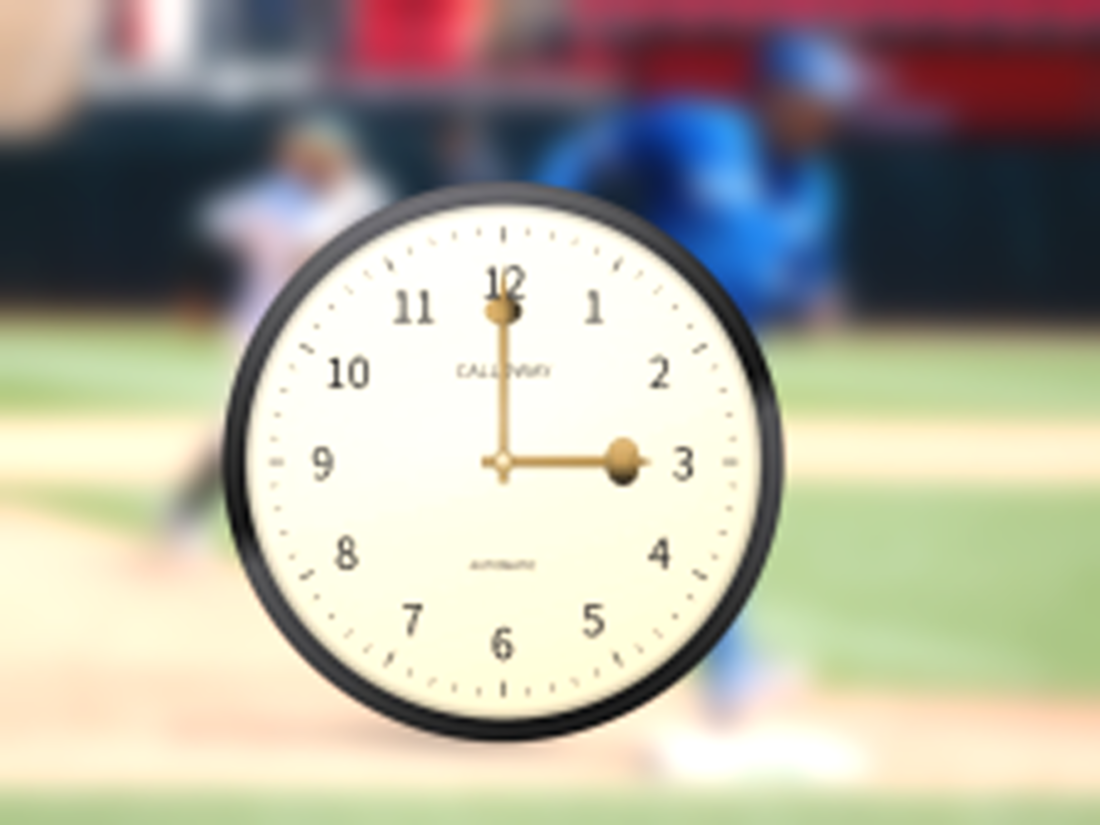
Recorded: h=3 m=0
